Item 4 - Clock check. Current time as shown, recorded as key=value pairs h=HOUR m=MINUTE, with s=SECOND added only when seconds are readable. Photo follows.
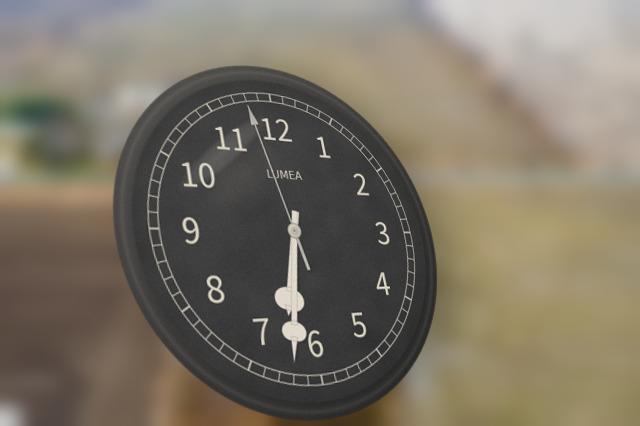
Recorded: h=6 m=31 s=58
